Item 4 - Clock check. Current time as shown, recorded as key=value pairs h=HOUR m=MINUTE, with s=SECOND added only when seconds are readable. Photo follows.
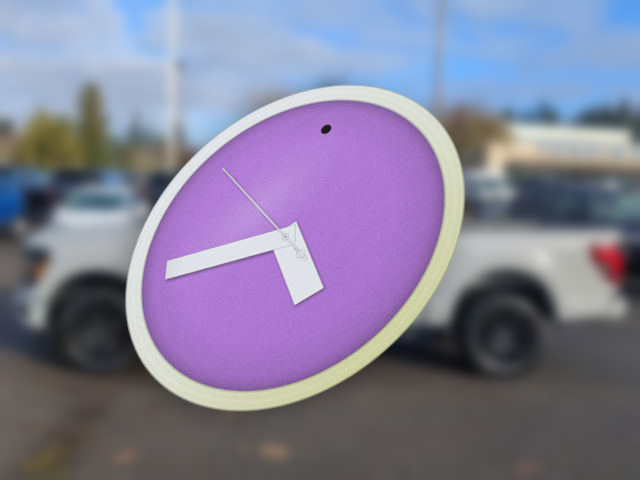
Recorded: h=4 m=41 s=51
